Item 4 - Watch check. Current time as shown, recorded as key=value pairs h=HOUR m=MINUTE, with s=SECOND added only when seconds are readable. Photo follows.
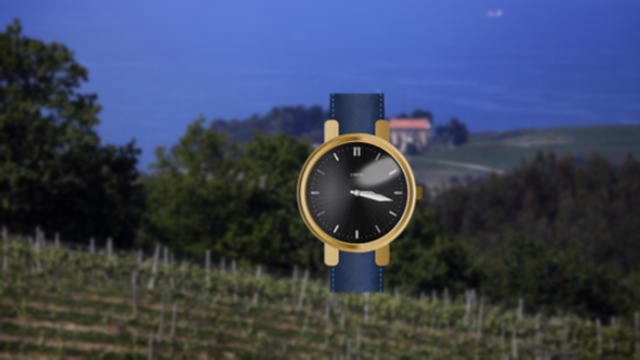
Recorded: h=3 m=17
